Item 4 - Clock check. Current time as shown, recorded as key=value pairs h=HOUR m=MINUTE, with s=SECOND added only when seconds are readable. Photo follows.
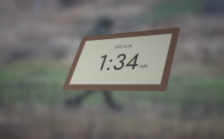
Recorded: h=1 m=34
